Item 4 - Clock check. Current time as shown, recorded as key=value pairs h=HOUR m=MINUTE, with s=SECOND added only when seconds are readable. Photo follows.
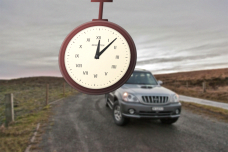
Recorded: h=12 m=7
